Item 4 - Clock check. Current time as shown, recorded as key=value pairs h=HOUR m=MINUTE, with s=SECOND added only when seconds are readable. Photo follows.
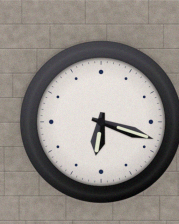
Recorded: h=6 m=18
